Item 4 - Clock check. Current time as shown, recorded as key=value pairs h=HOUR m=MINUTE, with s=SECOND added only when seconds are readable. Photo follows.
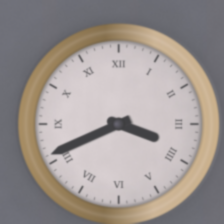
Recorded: h=3 m=41
